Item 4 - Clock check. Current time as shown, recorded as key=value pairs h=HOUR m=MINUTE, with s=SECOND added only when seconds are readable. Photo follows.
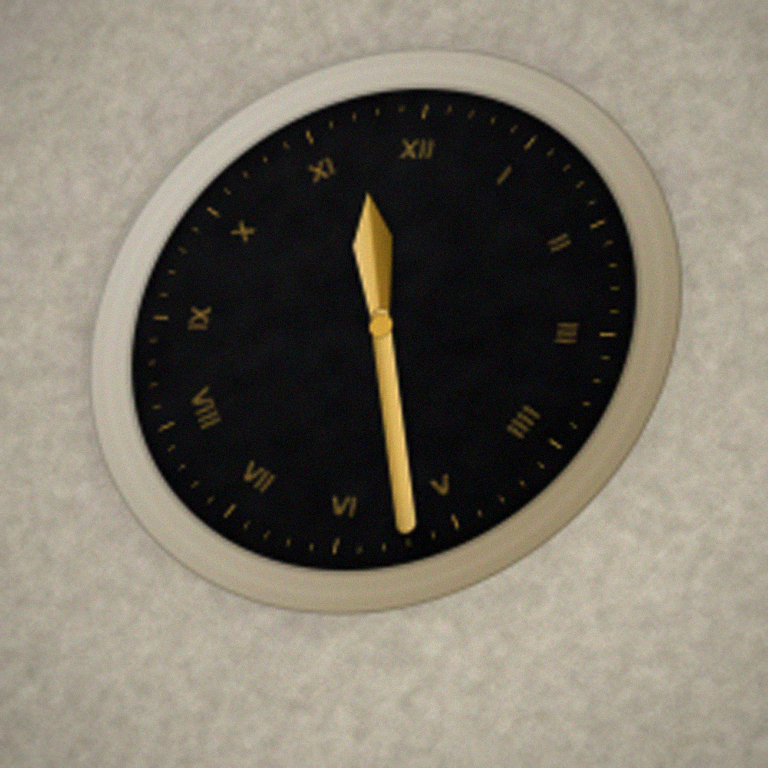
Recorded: h=11 m=27
